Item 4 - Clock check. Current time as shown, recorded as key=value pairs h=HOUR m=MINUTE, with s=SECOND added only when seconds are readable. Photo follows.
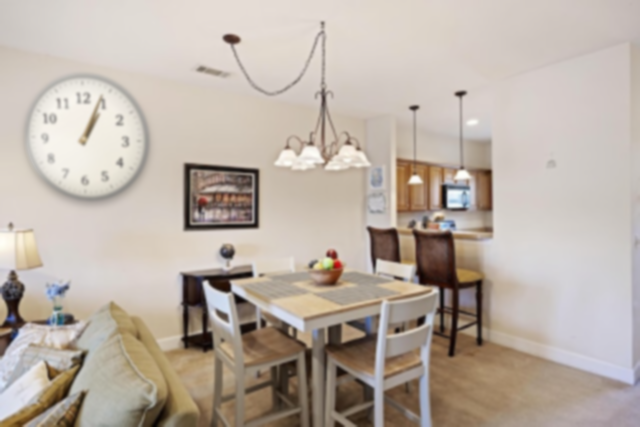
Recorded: h=1 m=4
